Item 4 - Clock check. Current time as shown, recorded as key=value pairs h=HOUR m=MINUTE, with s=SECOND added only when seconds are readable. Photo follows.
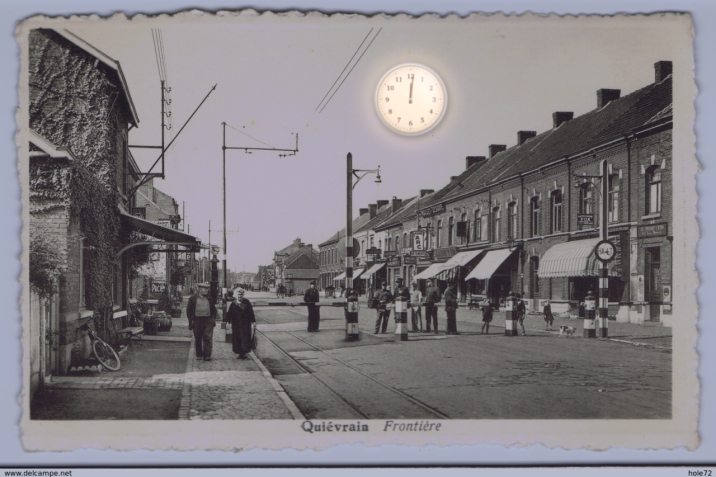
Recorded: h=12 m=1
